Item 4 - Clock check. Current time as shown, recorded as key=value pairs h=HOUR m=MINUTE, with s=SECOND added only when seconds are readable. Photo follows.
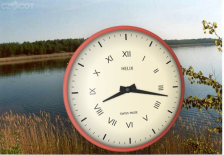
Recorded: h=8 m=17
